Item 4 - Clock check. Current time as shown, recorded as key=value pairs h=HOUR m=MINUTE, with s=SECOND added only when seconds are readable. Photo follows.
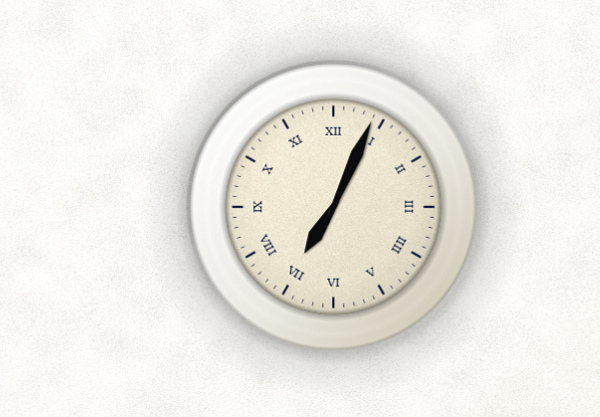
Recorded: h=7 m=4
